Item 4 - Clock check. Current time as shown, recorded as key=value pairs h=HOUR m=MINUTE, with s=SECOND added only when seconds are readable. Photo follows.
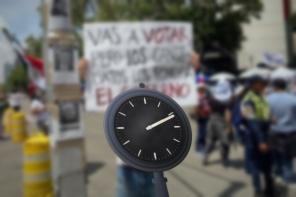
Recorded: h=2 m=11
